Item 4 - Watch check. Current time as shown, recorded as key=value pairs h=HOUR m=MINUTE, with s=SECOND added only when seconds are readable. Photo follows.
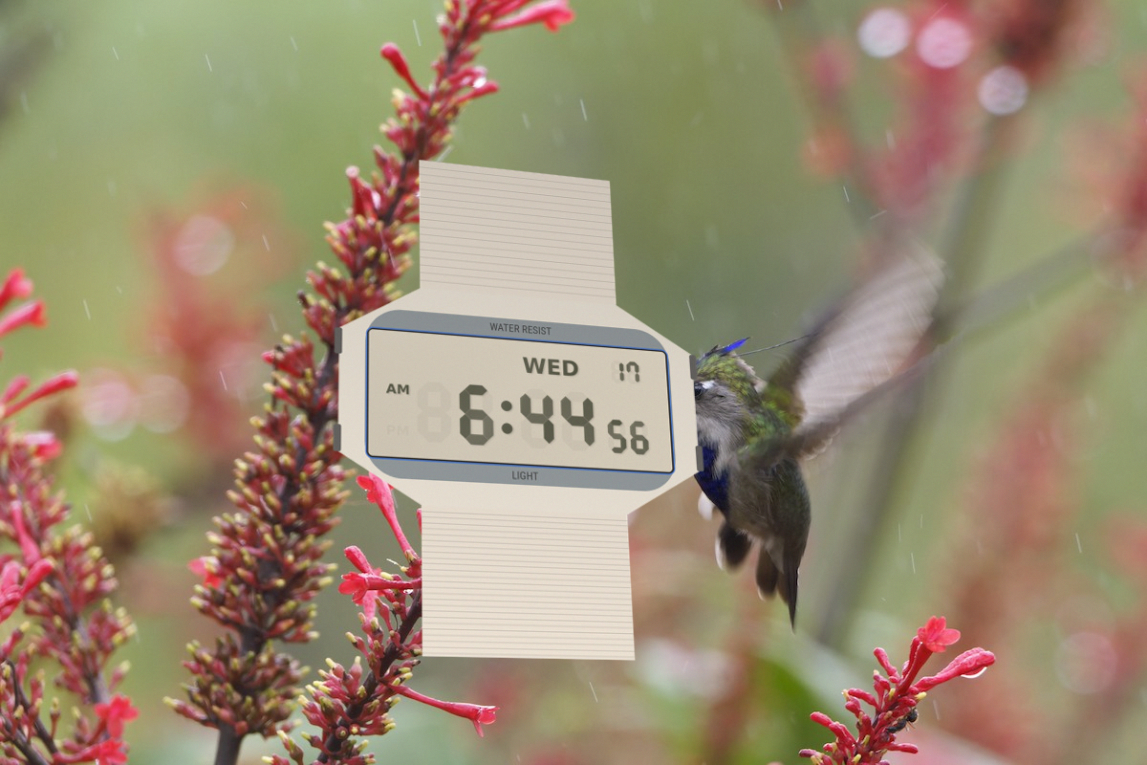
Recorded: h=6 m=44 s=56
